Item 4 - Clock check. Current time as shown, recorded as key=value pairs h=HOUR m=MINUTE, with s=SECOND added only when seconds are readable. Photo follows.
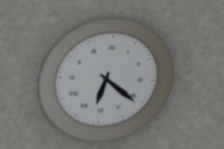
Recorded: h=6 m=21
